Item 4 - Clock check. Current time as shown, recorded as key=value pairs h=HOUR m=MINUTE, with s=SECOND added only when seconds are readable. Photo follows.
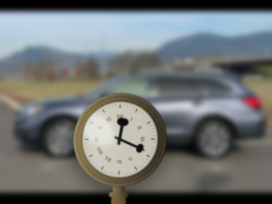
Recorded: h=12 m=19
